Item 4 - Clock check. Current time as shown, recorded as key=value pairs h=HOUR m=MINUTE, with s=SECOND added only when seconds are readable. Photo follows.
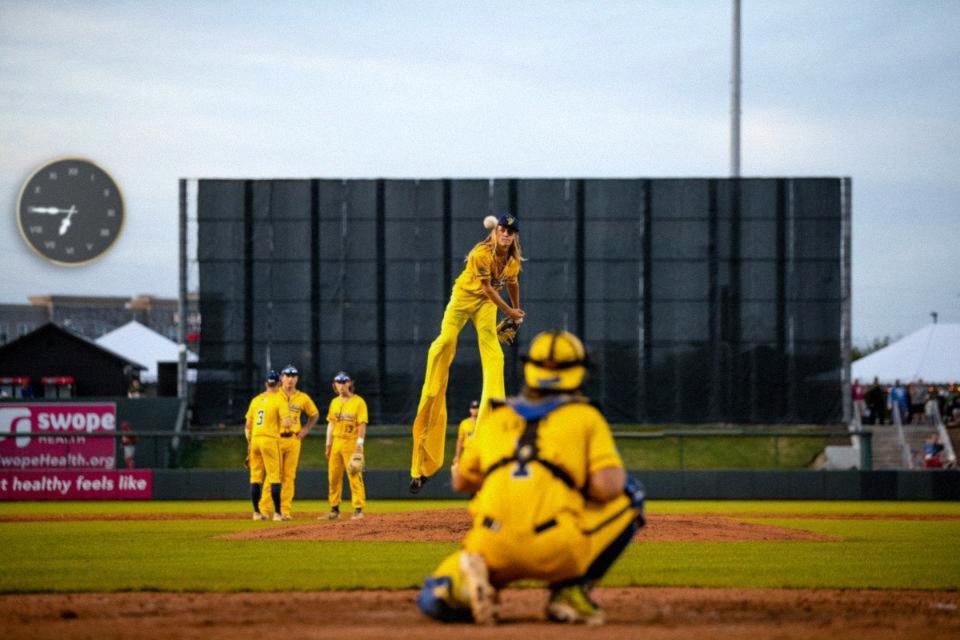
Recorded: h=6 m=45
